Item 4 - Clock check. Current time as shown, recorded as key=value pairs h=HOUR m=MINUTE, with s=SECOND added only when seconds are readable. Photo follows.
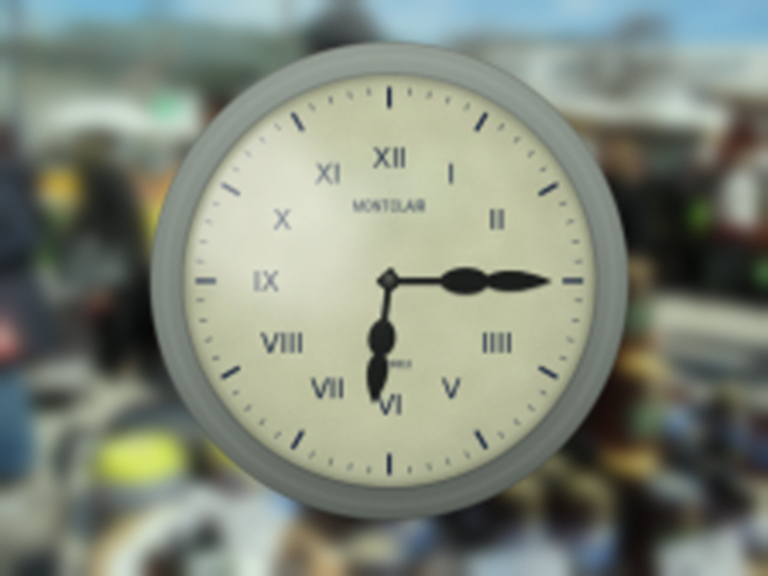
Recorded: h=6 m=15
